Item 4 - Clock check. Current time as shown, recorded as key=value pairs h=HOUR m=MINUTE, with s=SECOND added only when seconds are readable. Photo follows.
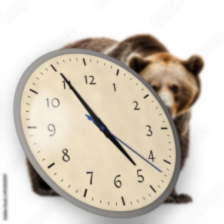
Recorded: h=4 m=55 s=22
